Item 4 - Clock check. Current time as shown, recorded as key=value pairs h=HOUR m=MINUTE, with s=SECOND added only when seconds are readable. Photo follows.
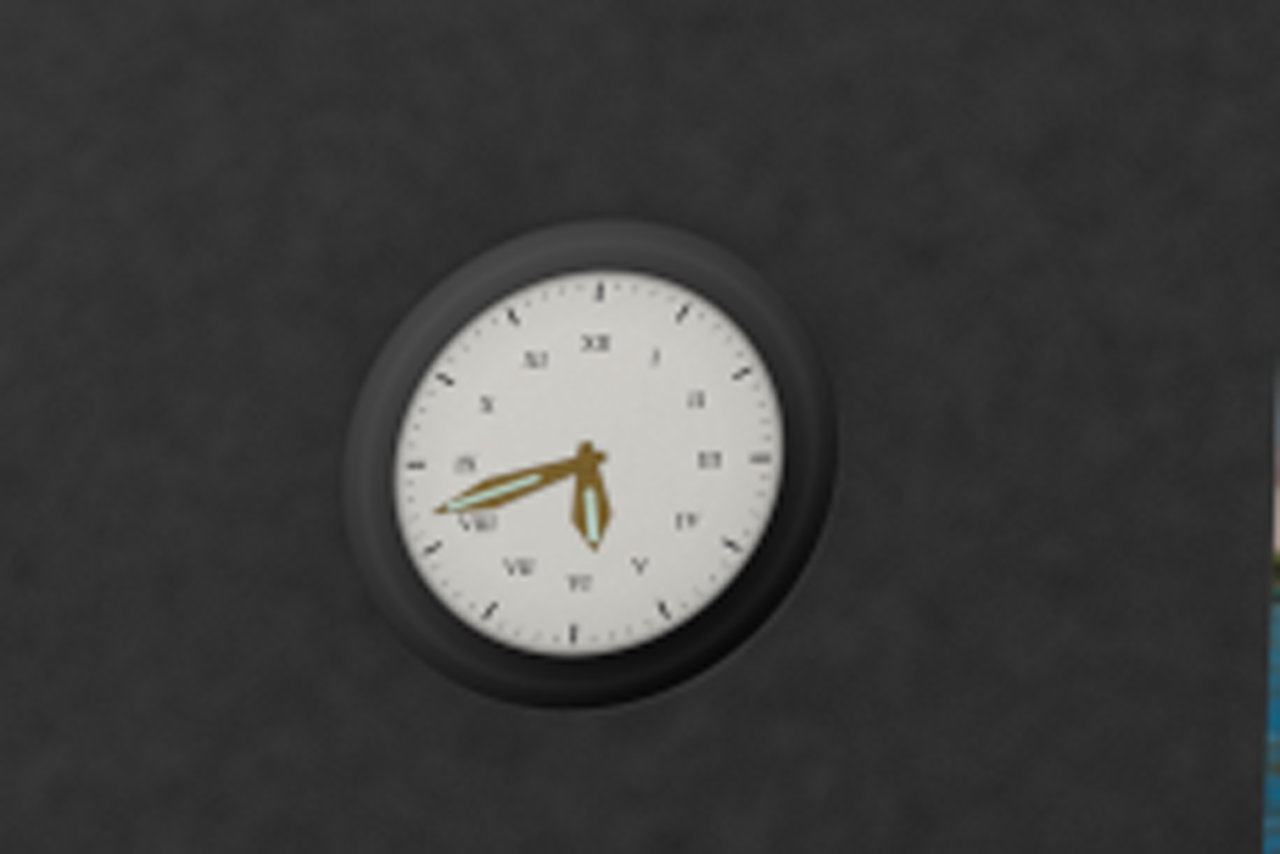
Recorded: h=5 m=42
